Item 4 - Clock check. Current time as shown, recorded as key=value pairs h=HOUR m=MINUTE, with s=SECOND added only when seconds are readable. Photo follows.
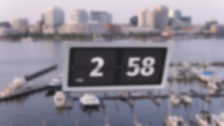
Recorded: h=2 m=58
